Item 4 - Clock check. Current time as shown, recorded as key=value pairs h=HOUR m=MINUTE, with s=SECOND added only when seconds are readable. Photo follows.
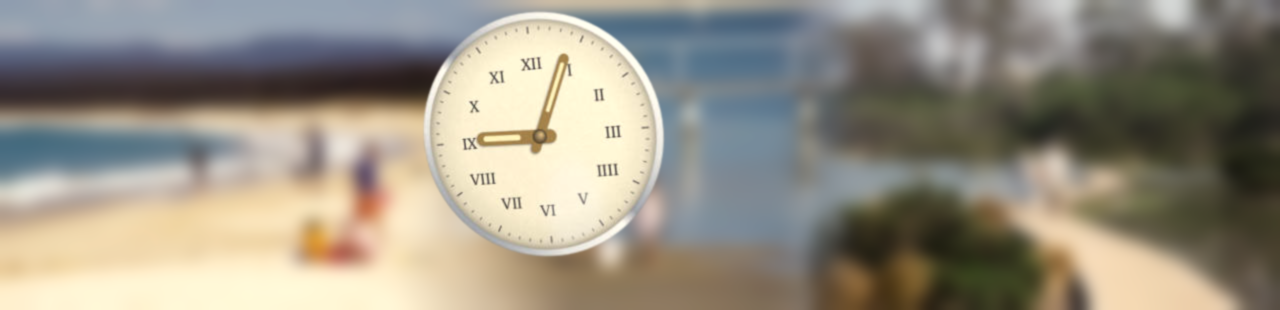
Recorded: h=9 m=4
